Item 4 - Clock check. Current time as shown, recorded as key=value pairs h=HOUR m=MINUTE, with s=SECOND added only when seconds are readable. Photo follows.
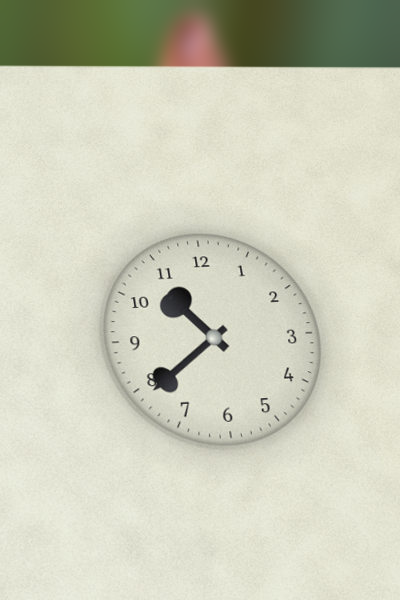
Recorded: h=10 m=39
